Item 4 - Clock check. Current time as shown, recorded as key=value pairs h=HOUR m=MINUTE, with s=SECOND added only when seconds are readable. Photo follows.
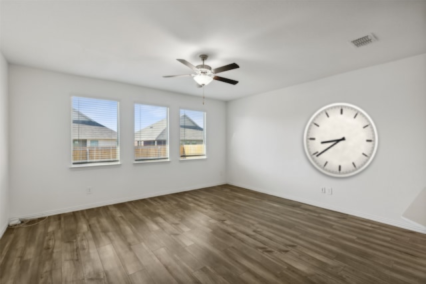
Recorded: h=8 m=39
